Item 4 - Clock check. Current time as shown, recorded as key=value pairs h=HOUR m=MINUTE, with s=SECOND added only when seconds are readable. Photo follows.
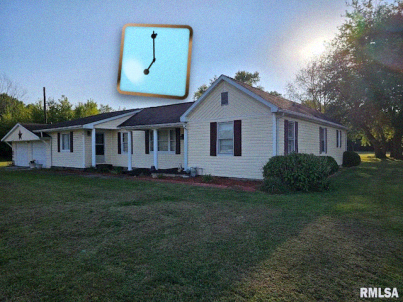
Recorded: h=6 m=59
